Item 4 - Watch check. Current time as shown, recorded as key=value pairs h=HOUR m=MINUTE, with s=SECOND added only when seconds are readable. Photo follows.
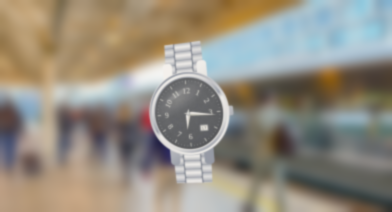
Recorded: h=6 m=16
